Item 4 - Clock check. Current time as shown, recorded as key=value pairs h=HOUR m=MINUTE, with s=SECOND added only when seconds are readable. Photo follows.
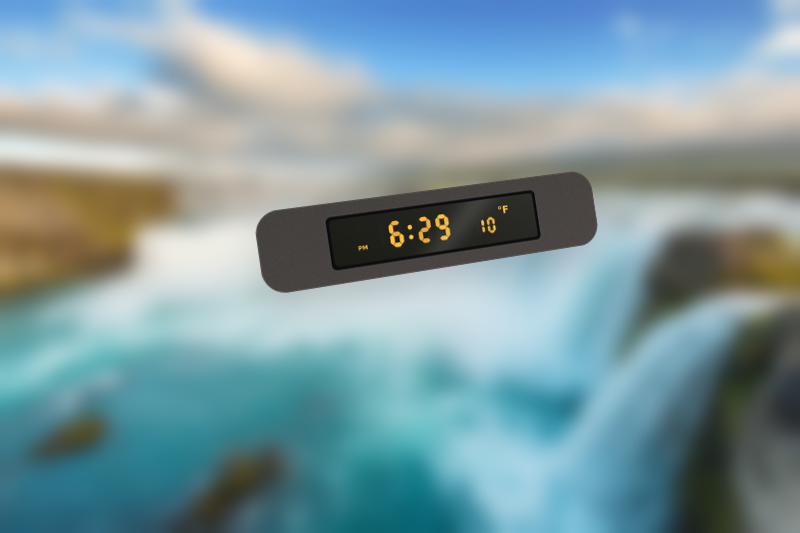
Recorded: h=6 m=29
